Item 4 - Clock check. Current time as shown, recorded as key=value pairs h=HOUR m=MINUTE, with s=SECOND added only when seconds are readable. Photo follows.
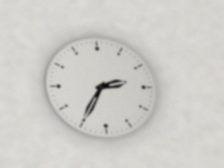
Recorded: h=2 m=35
